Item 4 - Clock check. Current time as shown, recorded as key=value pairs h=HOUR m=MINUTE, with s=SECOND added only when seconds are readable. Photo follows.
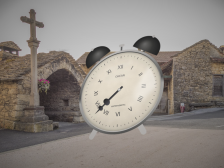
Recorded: h=7 m=38
